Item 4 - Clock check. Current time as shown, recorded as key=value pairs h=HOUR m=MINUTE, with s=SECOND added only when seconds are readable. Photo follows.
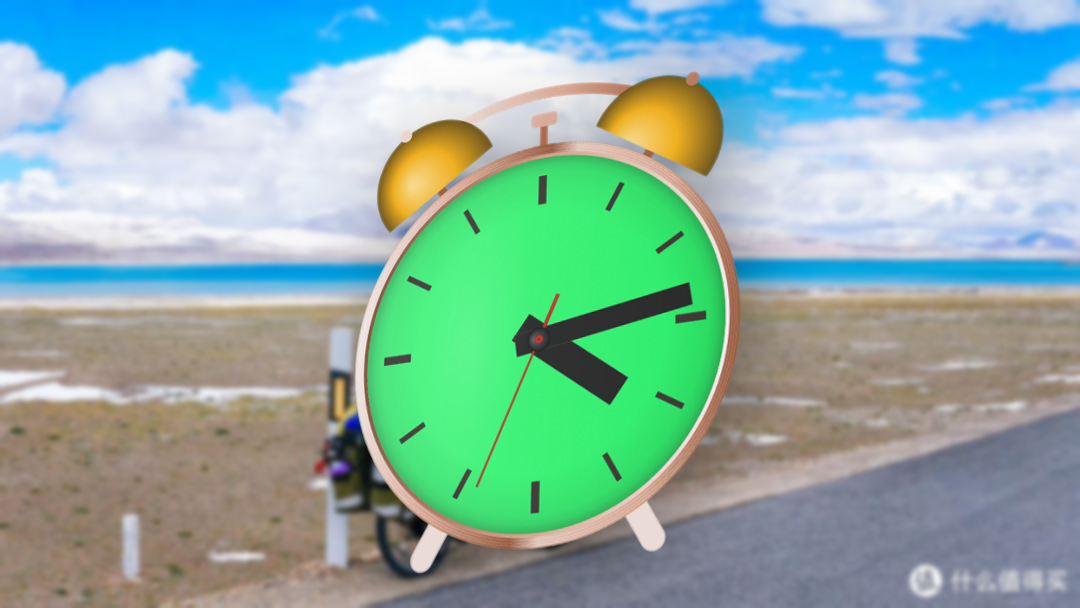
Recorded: h=4 m=13 s=34
